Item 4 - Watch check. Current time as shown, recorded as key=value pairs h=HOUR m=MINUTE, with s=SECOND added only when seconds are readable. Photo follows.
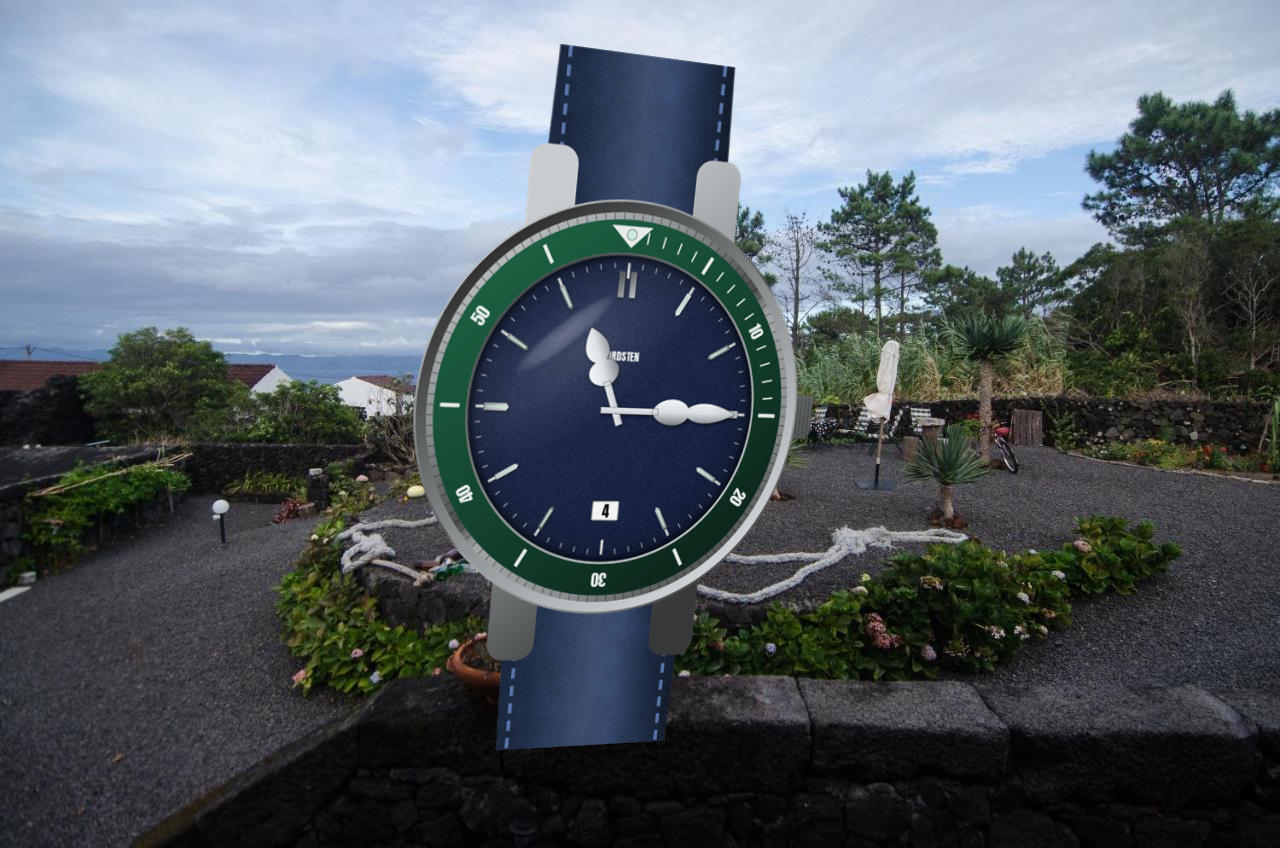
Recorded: h=11 m=15
